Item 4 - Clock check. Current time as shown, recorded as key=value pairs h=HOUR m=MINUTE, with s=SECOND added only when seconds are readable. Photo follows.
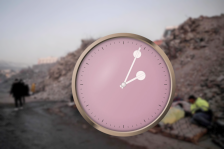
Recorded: h=2 m=4
